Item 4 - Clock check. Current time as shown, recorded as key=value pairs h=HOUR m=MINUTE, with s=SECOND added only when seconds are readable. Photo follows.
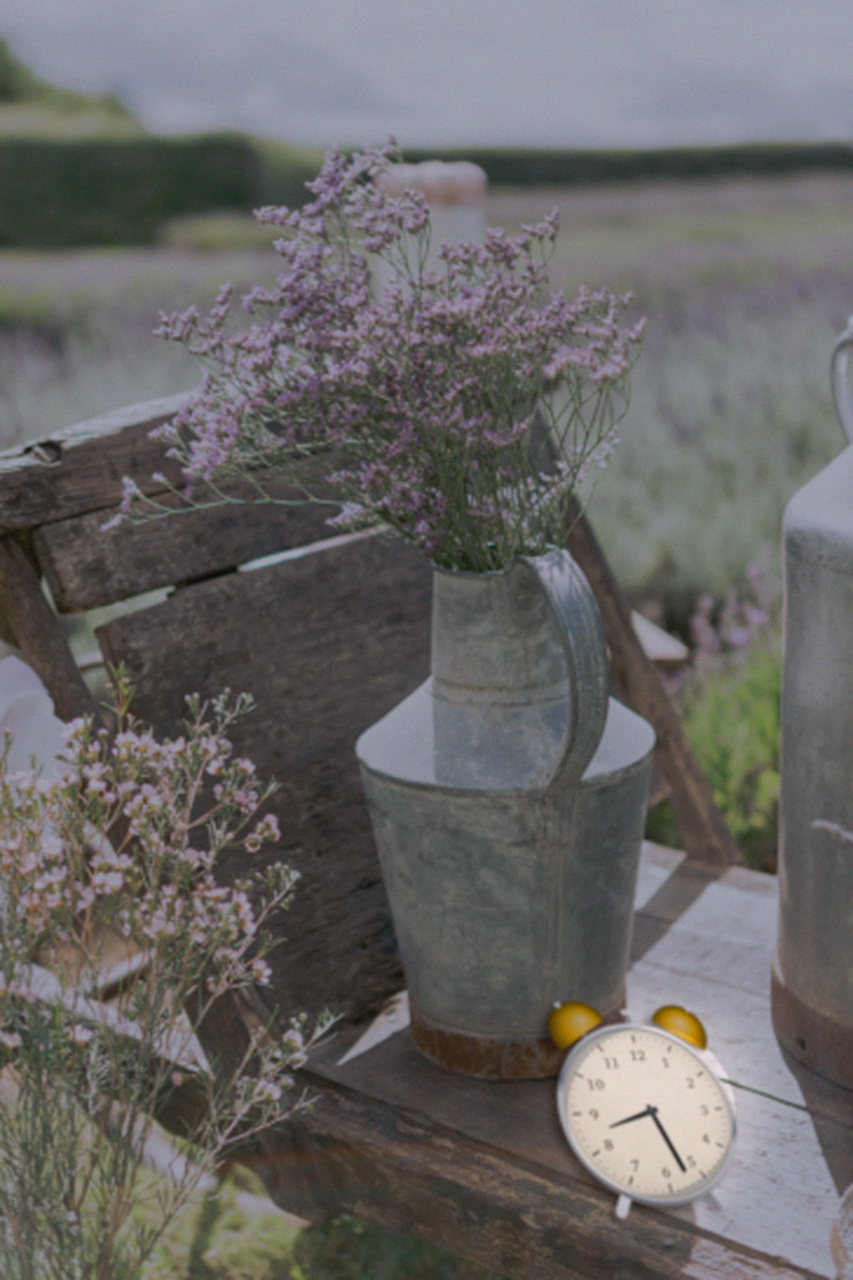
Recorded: h=8 m=27
